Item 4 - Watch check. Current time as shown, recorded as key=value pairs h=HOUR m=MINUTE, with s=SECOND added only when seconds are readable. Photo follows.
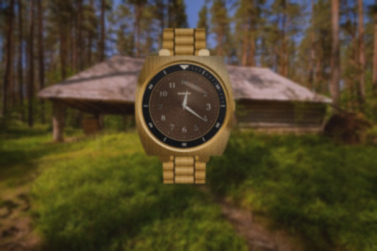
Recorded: h=12 m=21
